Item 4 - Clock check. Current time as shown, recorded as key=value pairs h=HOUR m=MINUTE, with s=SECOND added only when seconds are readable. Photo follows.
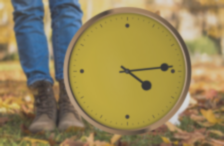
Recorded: h=4 m=14
